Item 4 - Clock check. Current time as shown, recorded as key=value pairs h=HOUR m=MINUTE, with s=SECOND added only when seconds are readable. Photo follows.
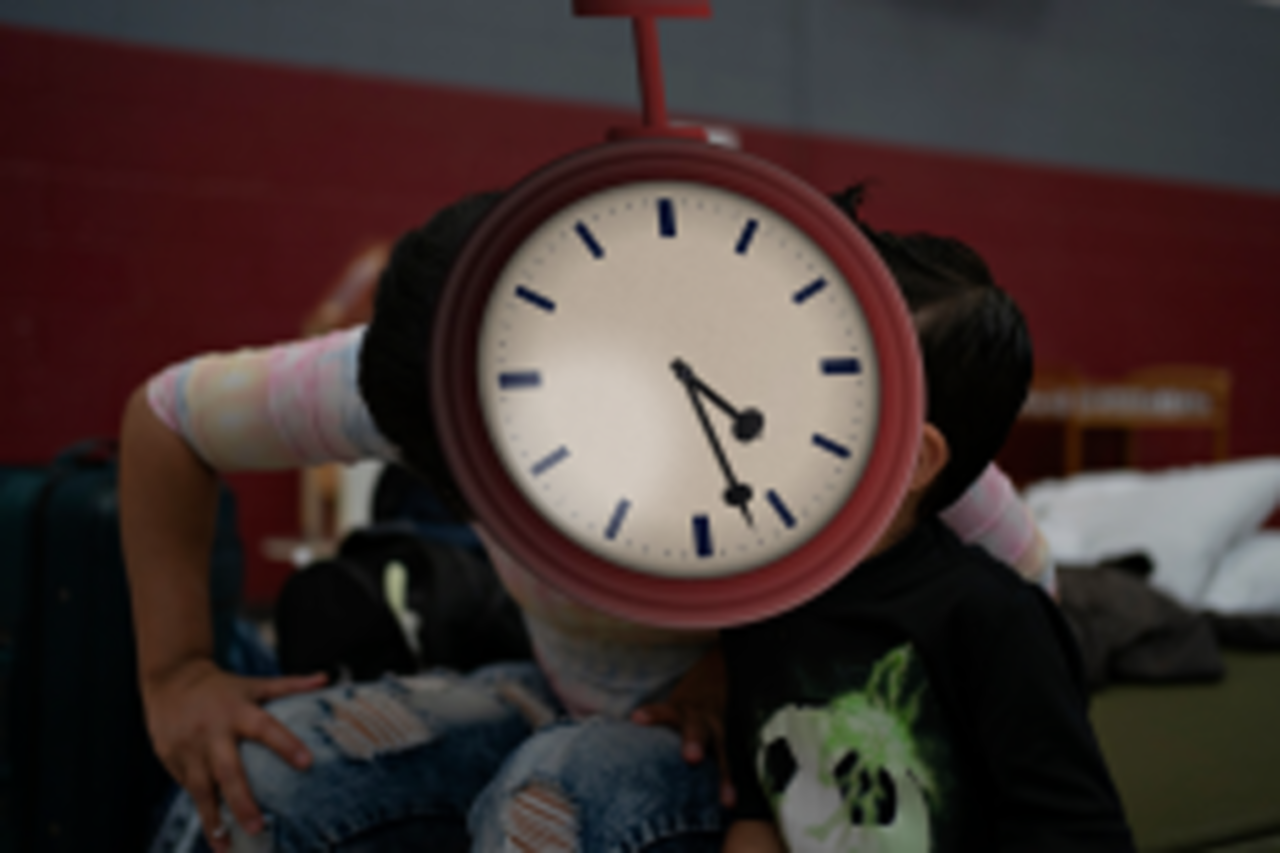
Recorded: h=4 m=27
